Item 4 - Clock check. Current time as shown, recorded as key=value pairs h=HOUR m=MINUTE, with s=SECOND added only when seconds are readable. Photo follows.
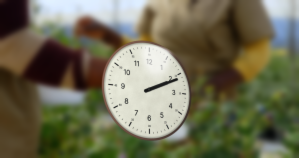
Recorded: h=2 m=11
